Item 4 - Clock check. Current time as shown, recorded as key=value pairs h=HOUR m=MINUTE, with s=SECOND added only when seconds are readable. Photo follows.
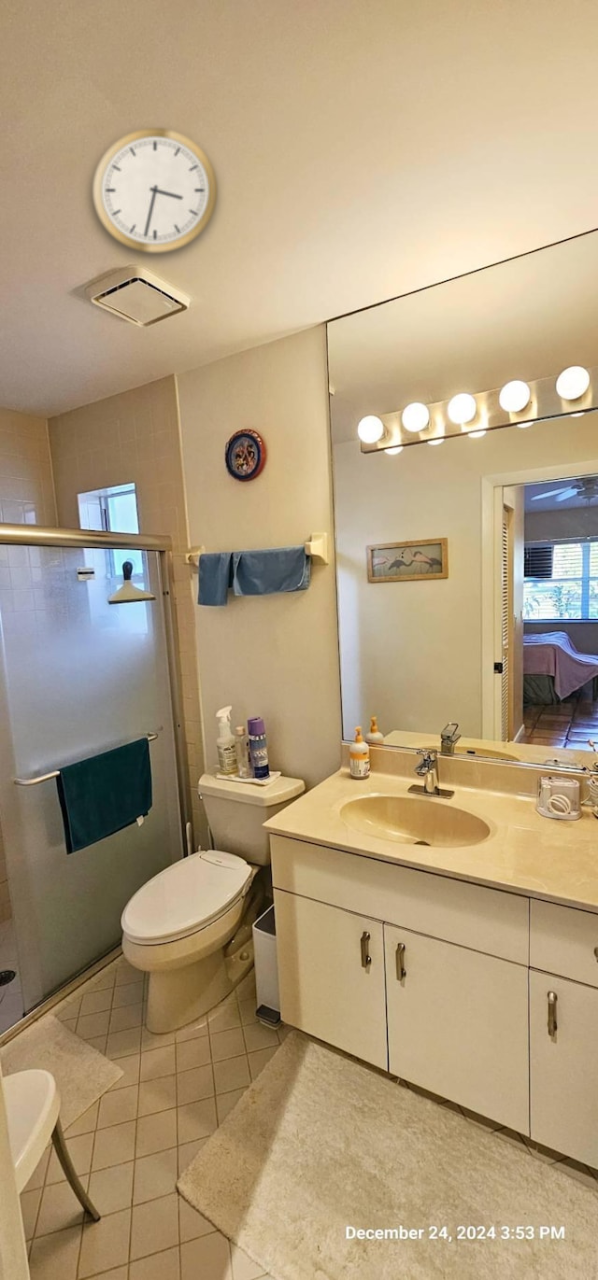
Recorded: h=3 m=32
